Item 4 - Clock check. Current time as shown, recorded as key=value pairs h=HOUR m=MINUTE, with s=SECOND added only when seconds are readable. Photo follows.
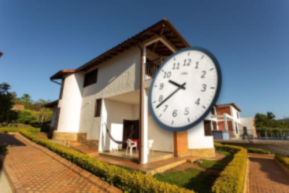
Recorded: h=9 m=38
